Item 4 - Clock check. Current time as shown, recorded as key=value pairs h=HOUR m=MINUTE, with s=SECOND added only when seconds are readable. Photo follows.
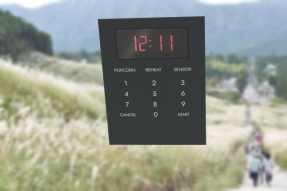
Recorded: h=12 m=11
